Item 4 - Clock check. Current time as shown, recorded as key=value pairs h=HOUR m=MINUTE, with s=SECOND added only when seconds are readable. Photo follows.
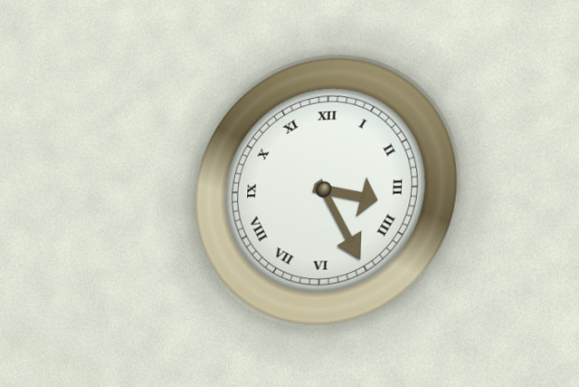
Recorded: h=3 m=25
